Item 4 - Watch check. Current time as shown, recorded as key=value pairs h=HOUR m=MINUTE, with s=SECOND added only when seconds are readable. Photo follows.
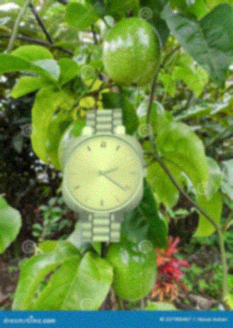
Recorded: h=2 m=21
